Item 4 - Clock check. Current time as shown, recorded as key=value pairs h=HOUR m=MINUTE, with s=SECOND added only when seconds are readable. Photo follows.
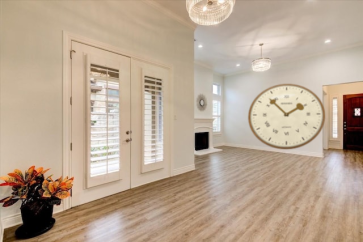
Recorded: h=1 m=53
